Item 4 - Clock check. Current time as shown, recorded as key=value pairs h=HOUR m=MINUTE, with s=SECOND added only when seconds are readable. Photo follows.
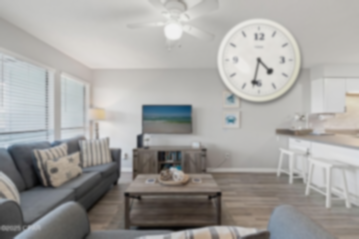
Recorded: h=4 m=32
